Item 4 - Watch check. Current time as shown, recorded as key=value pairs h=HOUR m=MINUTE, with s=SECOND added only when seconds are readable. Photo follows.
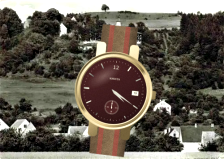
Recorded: h=4 m=20
